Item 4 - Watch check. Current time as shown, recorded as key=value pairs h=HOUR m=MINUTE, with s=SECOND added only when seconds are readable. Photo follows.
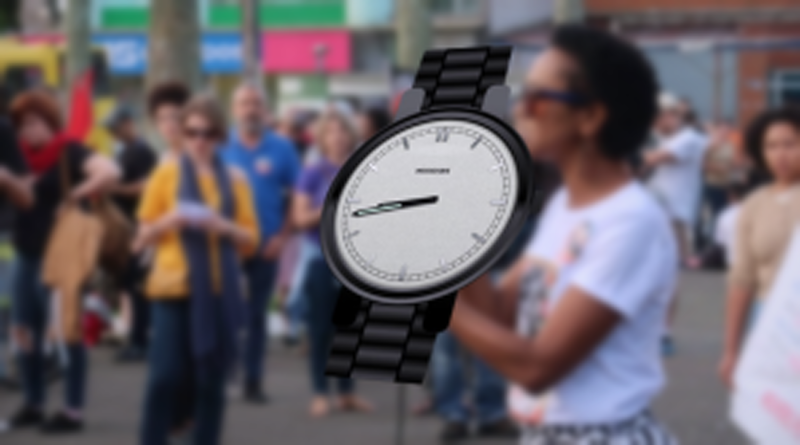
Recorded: h=8 m=43
